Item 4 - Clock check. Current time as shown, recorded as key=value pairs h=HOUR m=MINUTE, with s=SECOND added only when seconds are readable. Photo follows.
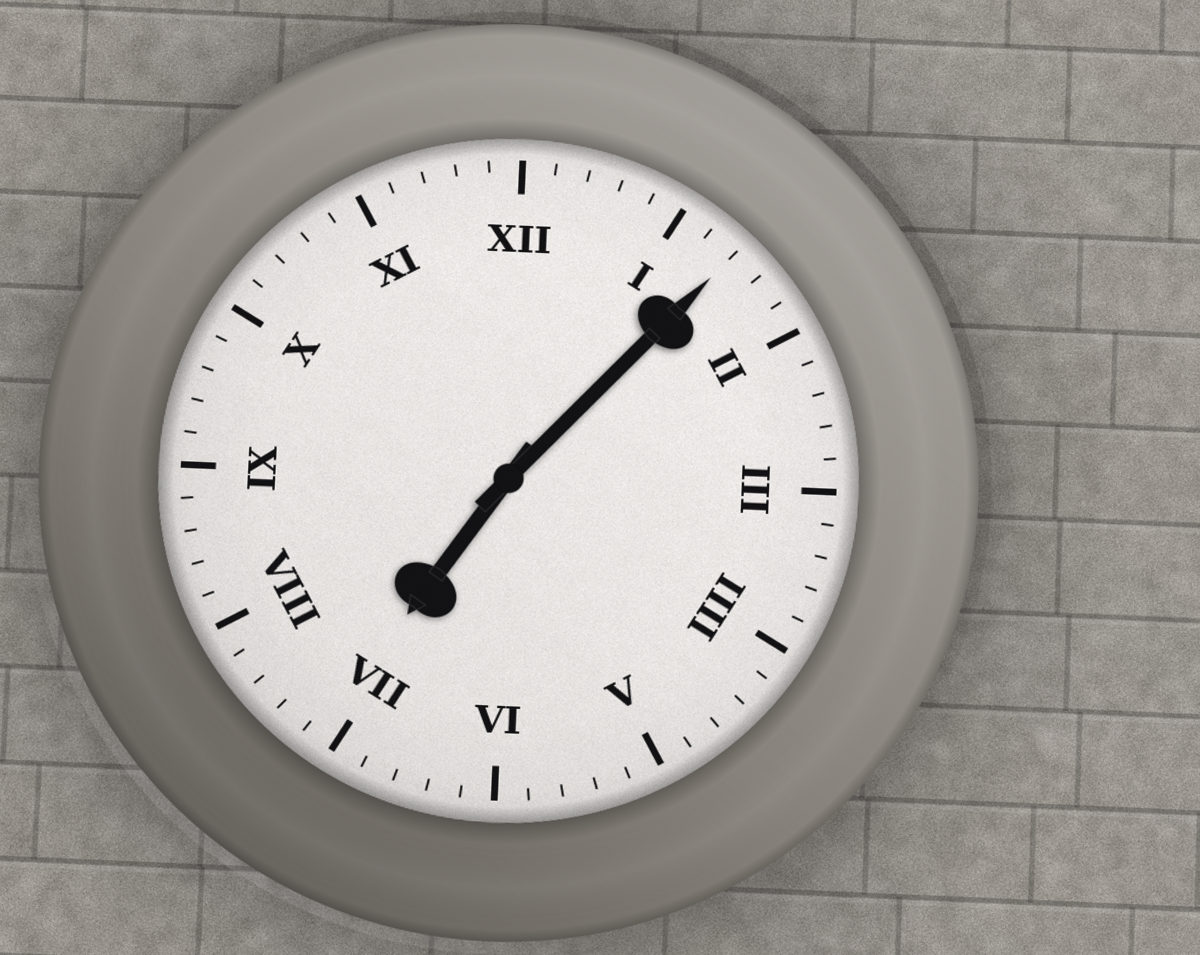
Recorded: h=7 m=7
